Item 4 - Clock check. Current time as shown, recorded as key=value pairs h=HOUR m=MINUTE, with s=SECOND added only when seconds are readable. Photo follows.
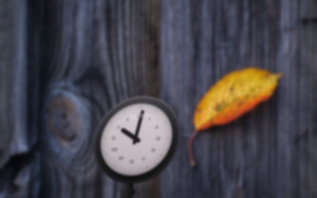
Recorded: h=10 m=1
